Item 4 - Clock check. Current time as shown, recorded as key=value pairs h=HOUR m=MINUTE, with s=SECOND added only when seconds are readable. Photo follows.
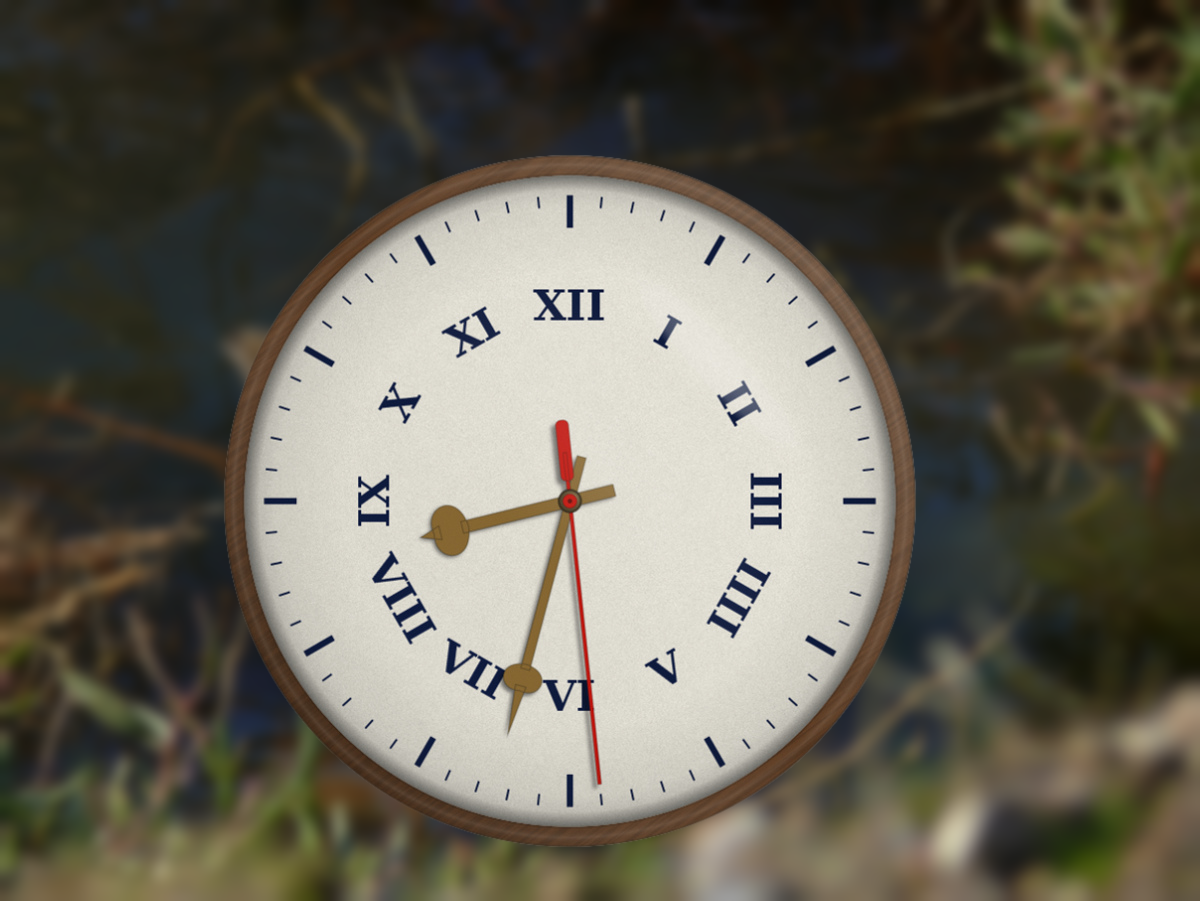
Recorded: h=8 m=32 s=29
